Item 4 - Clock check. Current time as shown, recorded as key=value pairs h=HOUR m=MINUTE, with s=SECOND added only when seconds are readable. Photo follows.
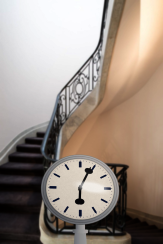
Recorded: h=6 m=4
